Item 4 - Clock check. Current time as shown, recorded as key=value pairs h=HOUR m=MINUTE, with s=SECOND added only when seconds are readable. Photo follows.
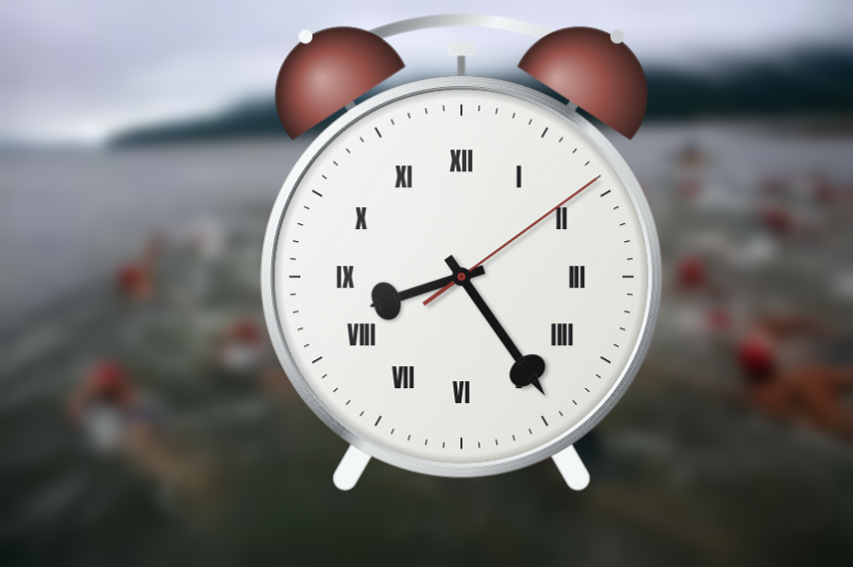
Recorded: h=8 m=24 s=9
